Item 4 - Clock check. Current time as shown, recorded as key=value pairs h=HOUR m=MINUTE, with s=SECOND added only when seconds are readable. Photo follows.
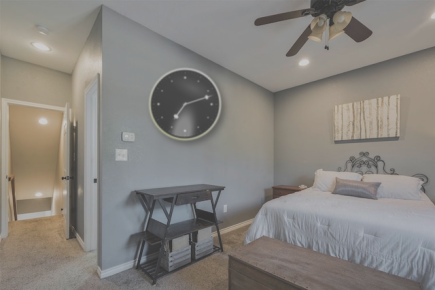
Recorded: h=7 m=12
